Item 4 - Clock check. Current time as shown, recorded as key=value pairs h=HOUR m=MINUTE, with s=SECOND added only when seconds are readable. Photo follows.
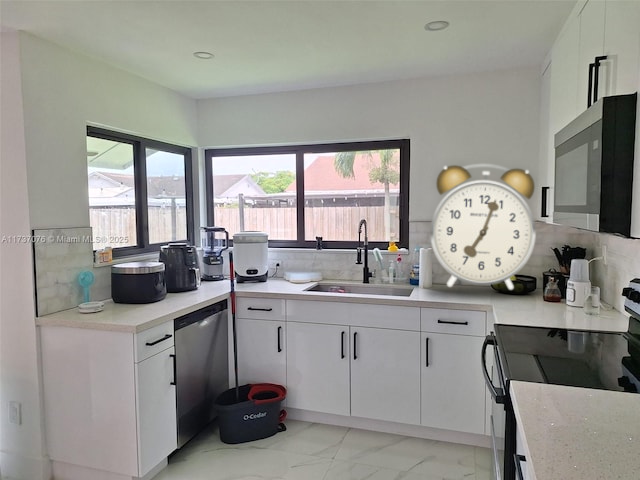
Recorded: h=7 m=3
